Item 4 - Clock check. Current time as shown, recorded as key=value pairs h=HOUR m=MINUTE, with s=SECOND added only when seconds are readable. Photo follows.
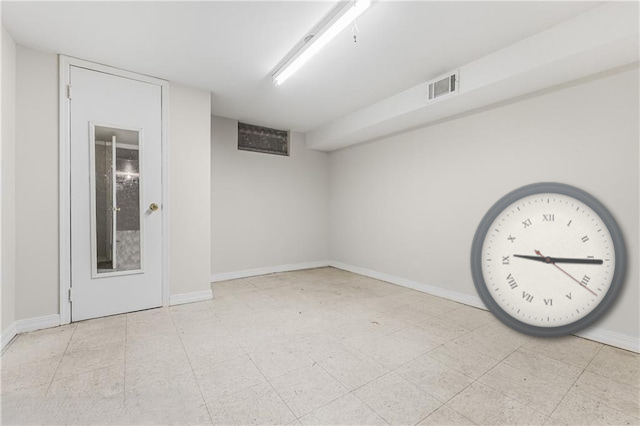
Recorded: h=9 m=15 s=21
